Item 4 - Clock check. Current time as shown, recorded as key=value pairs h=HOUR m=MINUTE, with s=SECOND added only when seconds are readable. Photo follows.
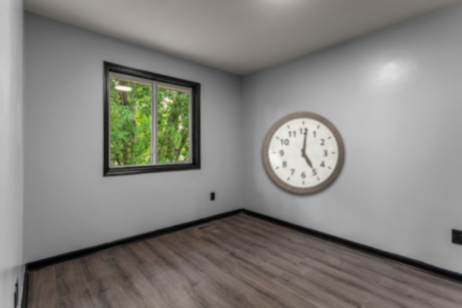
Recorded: h=5 m=1
